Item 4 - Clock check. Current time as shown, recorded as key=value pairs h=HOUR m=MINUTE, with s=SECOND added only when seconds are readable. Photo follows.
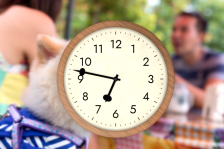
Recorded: h=6 m=47
